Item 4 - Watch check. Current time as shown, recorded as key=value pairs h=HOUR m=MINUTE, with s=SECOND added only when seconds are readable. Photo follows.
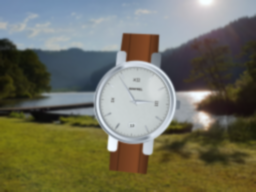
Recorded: h=2 m=54
